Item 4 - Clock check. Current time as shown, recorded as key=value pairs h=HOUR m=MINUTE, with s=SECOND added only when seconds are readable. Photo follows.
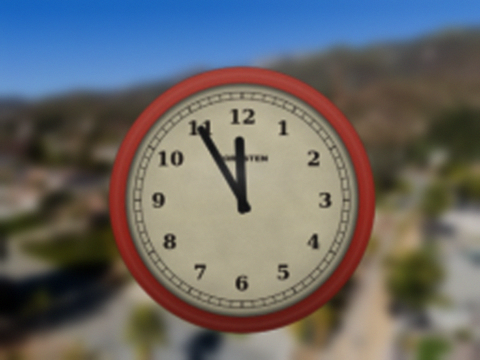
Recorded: h=11 m=55
